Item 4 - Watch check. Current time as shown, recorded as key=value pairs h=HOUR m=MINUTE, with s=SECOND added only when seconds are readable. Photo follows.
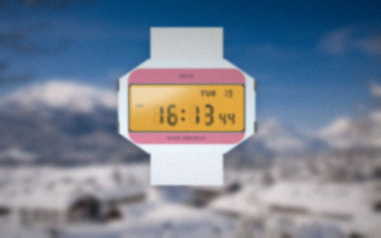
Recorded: h=16 m=13 s=44
